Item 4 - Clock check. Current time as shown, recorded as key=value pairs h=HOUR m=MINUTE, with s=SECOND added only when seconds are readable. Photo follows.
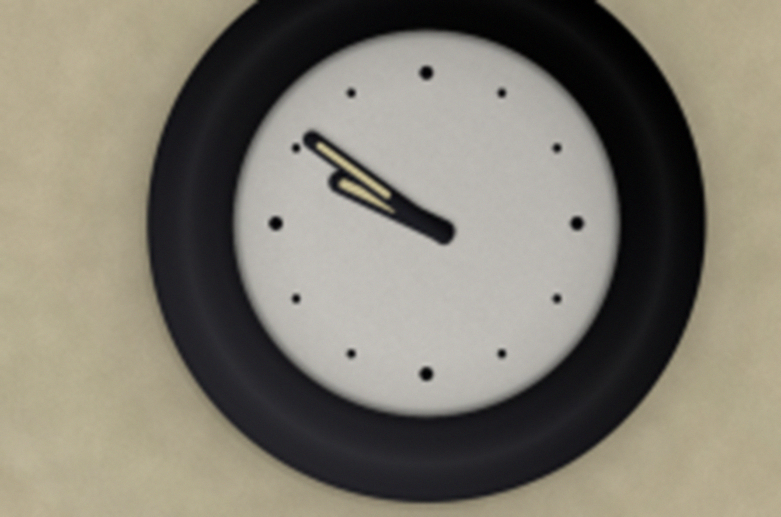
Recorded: h=9 m=51
